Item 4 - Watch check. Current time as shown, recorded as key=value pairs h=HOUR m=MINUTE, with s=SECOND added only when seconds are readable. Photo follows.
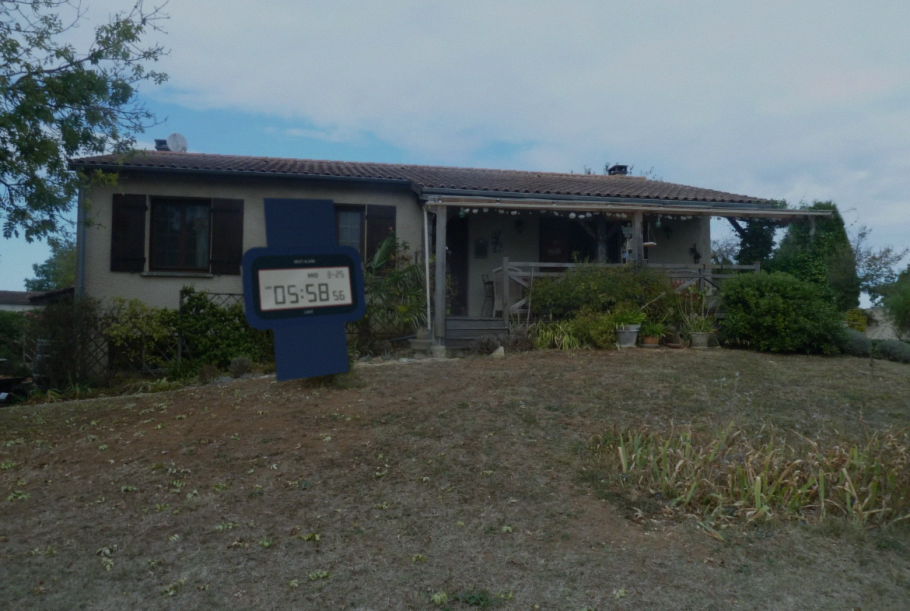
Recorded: h=5 m=58
